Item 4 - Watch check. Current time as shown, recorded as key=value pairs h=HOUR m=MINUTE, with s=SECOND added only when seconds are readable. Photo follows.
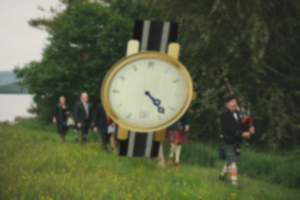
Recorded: h=4 m=23
